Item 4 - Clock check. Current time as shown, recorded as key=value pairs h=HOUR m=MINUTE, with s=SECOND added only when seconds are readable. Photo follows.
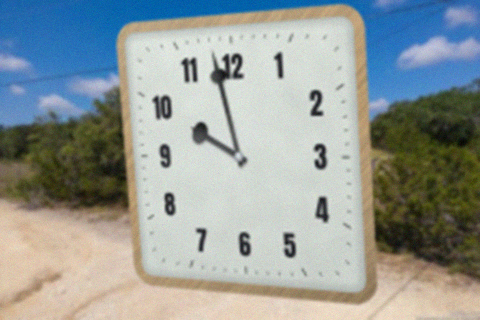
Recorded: h=9 m=58
